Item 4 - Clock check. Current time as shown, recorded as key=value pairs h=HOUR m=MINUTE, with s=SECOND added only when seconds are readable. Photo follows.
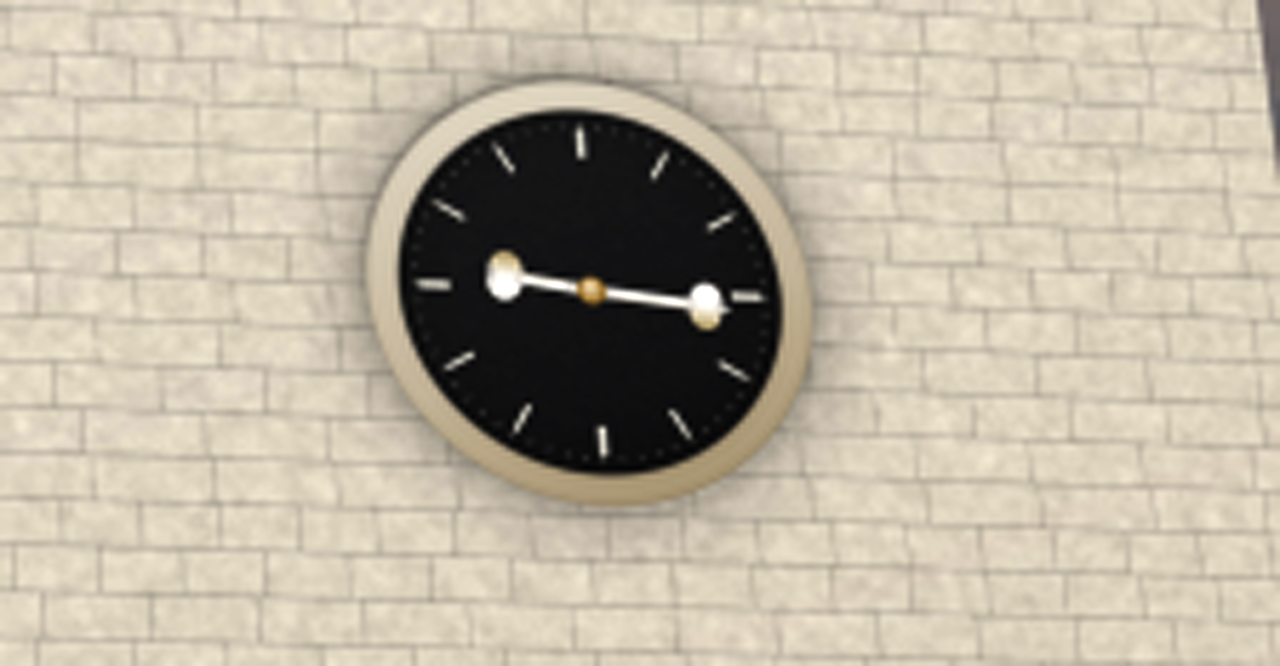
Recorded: h=9 m=16
